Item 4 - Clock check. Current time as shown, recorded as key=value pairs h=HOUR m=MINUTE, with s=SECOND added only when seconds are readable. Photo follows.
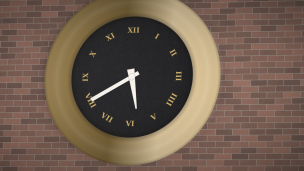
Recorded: h=5 m=40
